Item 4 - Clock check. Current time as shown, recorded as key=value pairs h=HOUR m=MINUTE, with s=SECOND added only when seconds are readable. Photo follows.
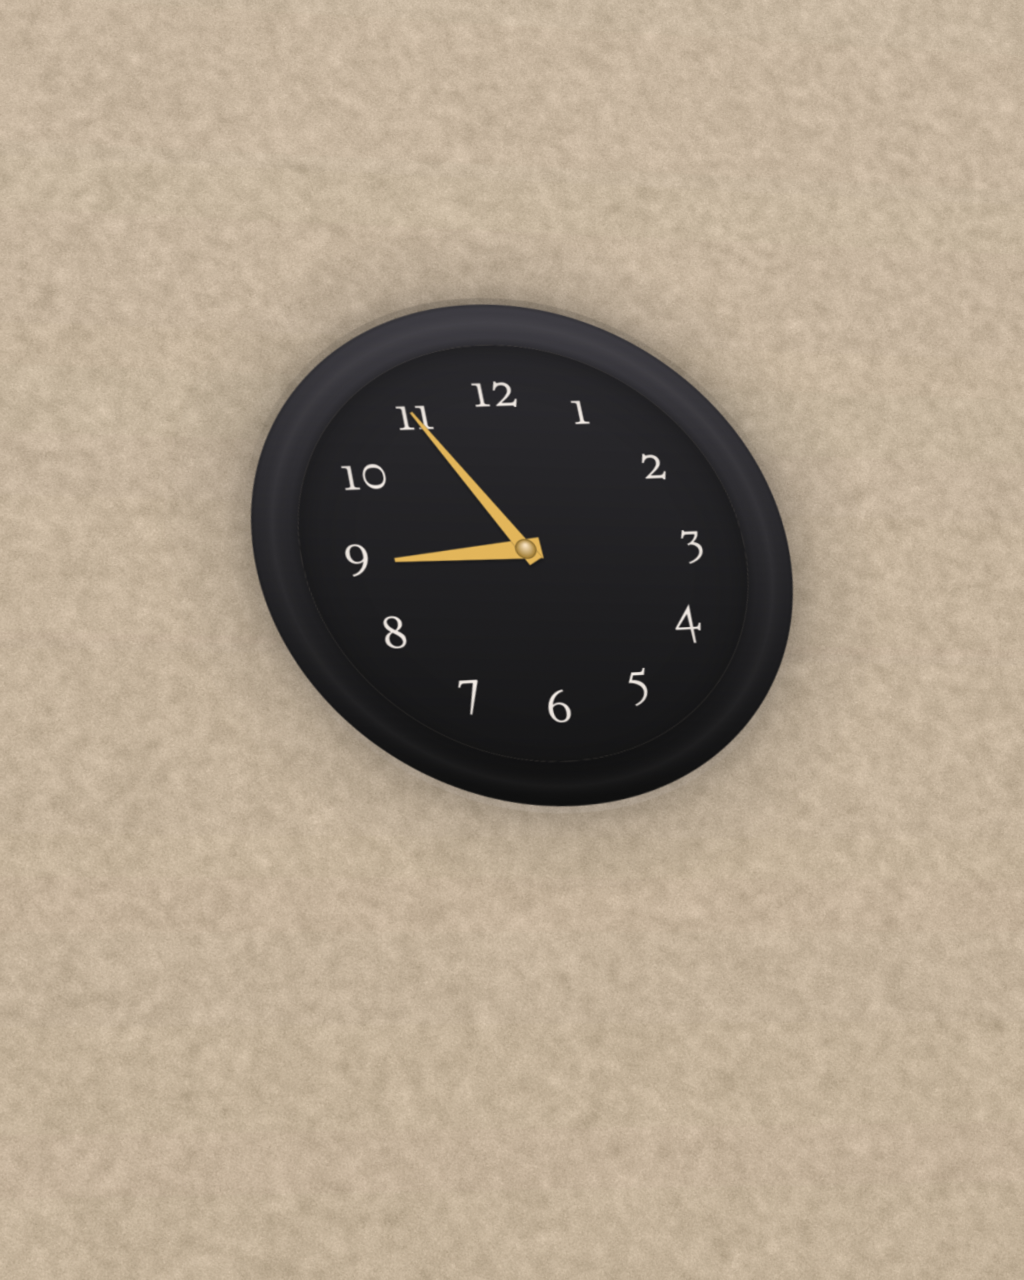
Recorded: h=8 m=55
